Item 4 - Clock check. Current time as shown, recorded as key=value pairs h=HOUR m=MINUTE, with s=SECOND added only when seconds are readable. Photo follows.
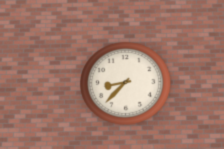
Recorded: h=8 m=37
